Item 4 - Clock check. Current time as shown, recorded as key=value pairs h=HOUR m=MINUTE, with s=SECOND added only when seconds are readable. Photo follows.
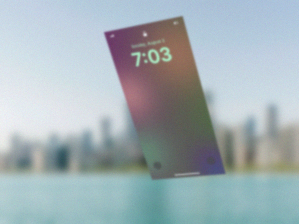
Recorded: h=7 m=3
